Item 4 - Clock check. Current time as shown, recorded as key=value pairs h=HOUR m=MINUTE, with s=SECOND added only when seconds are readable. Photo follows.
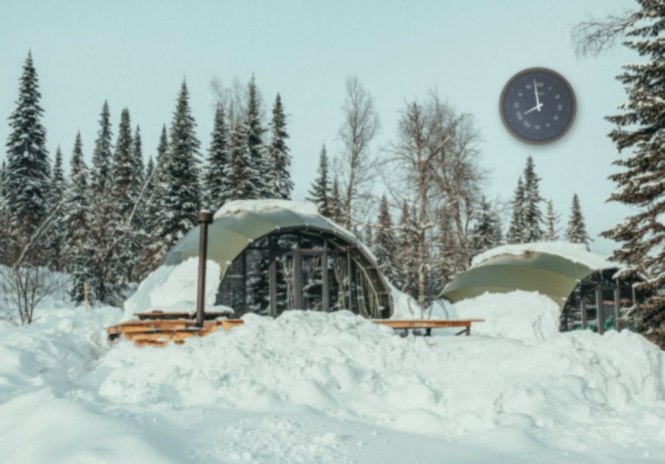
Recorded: h=7 m=58
